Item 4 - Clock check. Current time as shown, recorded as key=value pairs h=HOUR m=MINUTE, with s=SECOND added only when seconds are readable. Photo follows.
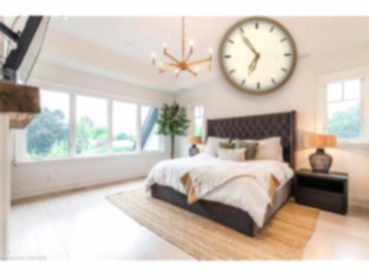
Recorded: h=6 m=54
